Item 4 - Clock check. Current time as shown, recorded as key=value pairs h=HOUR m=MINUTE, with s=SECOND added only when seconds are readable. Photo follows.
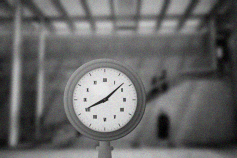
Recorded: h=8 m=8
